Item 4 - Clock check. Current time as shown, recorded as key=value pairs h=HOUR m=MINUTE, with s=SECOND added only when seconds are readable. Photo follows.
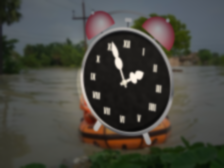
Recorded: h=1 m=56
